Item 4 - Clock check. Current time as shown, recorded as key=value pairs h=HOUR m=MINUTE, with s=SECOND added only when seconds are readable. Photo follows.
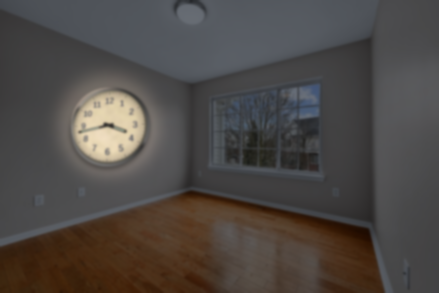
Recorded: h=3 m=43
